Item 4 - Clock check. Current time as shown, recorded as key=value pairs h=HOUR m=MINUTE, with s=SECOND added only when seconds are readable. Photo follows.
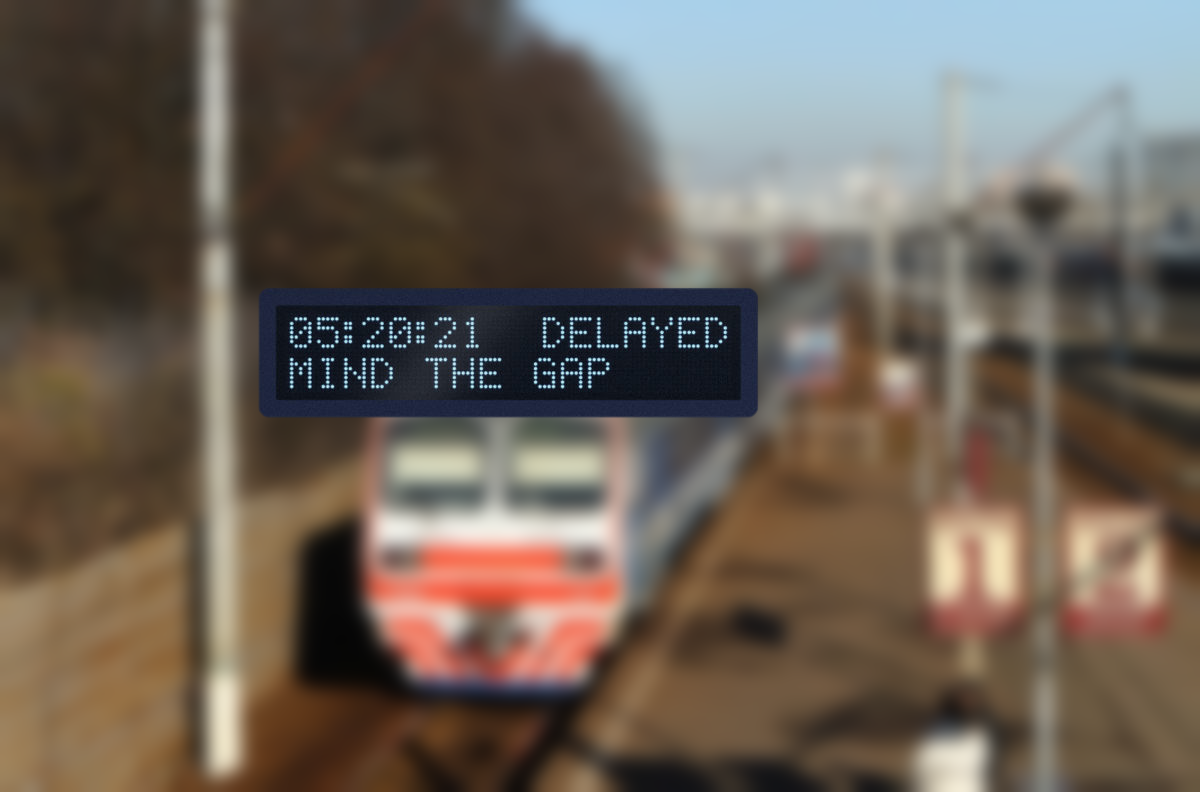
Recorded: h=5 m=20 s=21
